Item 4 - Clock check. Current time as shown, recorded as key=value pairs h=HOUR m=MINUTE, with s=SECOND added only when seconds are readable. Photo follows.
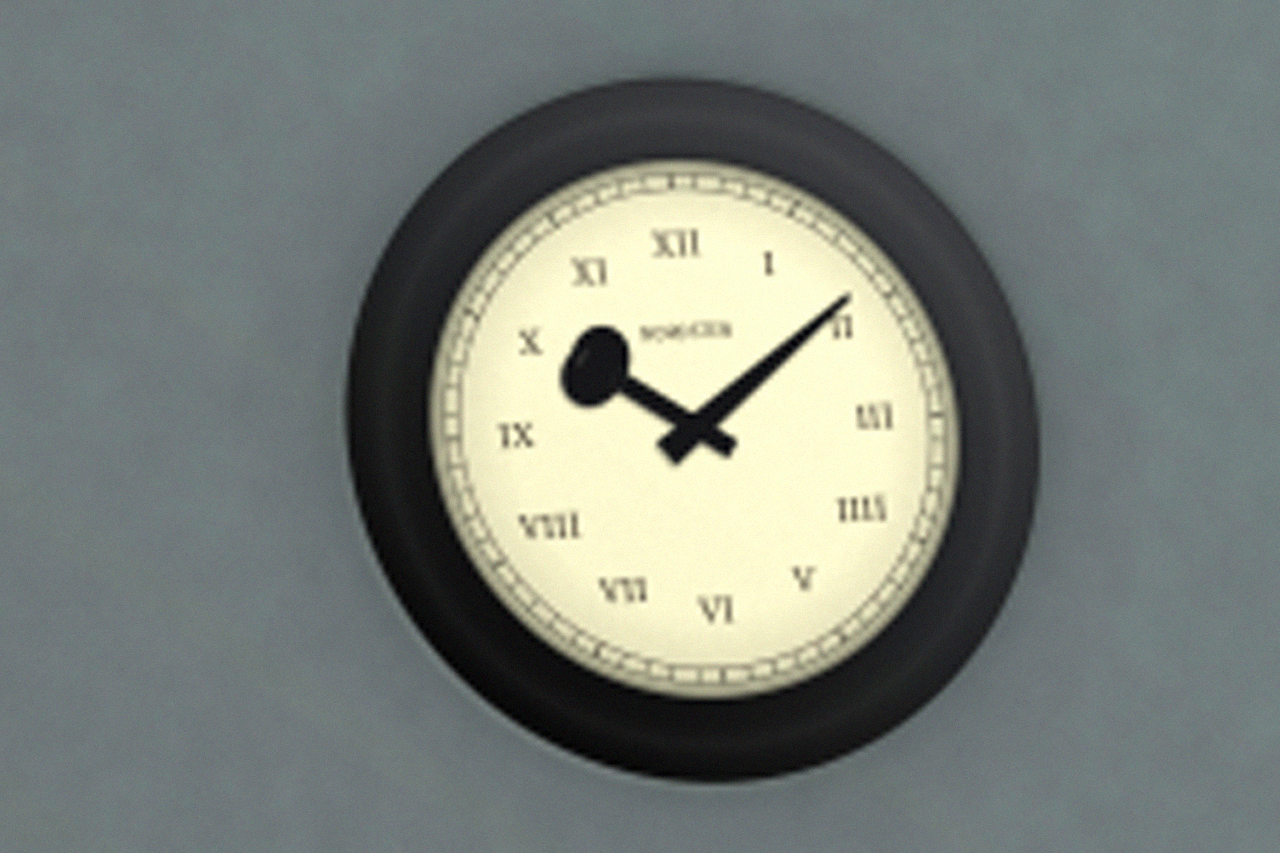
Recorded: h=10 m=9
